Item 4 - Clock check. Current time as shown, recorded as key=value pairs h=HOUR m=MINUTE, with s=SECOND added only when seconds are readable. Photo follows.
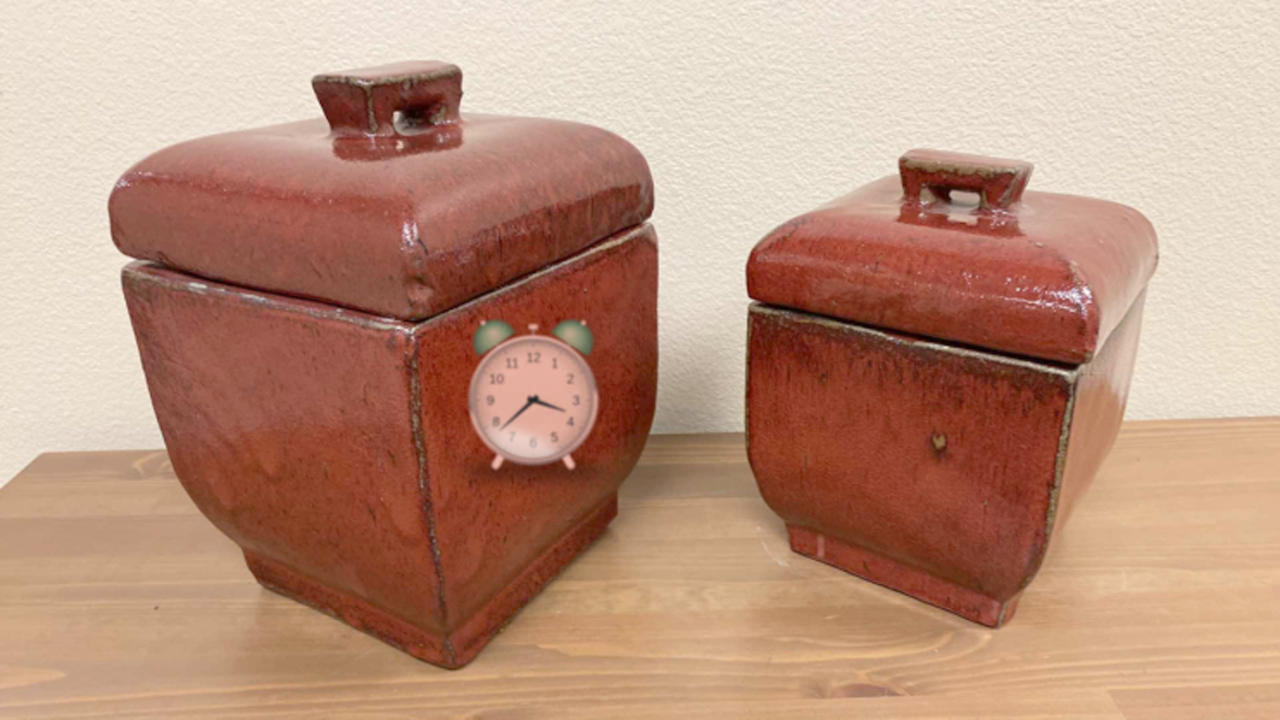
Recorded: h=3 m=38
